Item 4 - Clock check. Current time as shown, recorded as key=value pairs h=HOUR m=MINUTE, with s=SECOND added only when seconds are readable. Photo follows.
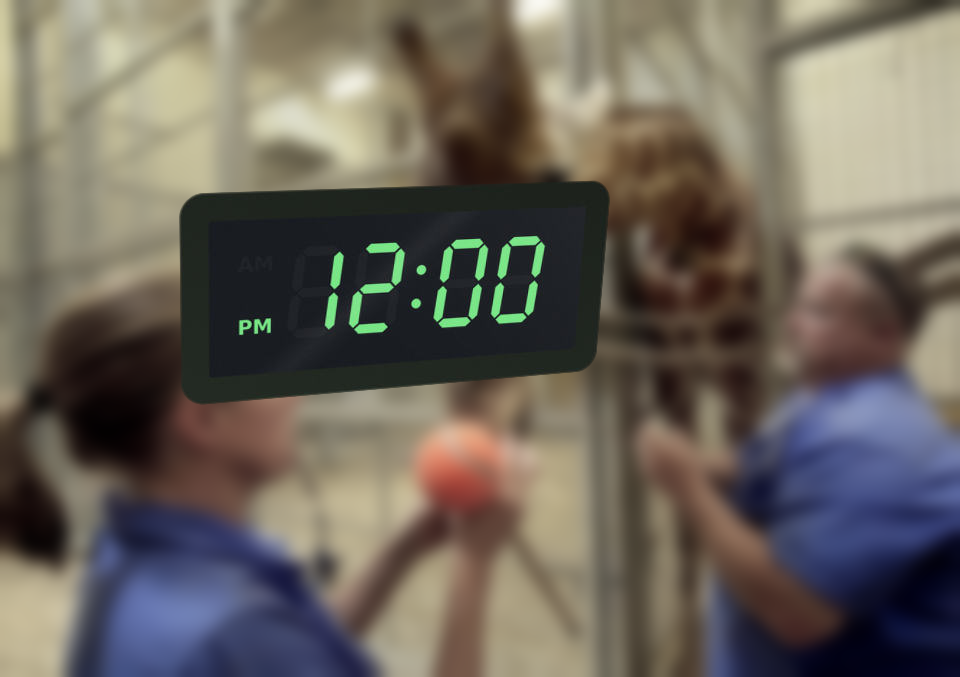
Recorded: h=12 m=0
